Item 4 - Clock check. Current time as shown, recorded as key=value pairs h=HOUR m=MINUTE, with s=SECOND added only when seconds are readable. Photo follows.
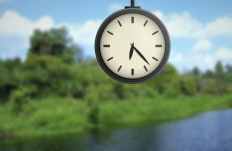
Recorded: h=6 m=23
